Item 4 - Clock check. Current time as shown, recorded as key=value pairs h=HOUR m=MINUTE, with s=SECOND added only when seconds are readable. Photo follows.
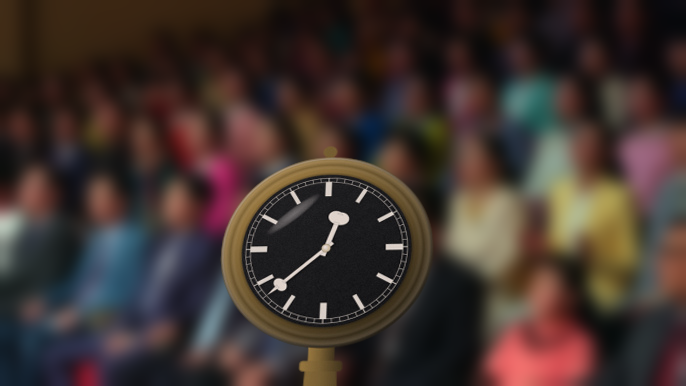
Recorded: h=12 m=38
